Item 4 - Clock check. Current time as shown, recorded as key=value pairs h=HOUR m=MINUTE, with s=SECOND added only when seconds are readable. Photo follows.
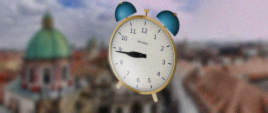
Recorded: h=8 m=44
